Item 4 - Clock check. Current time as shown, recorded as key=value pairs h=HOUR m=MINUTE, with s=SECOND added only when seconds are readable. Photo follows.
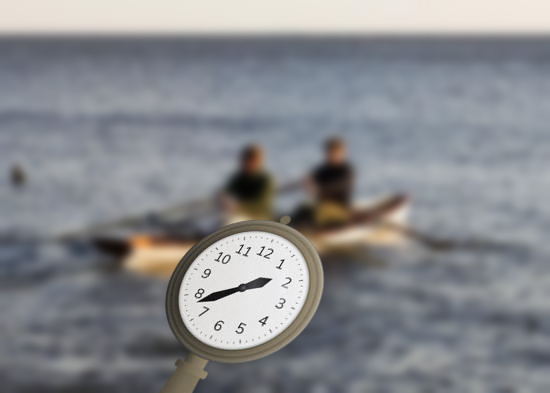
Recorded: h=1 m=38
